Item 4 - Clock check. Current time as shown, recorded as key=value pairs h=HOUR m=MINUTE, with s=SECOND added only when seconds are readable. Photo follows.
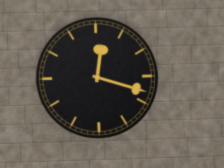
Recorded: h=12 m=18
